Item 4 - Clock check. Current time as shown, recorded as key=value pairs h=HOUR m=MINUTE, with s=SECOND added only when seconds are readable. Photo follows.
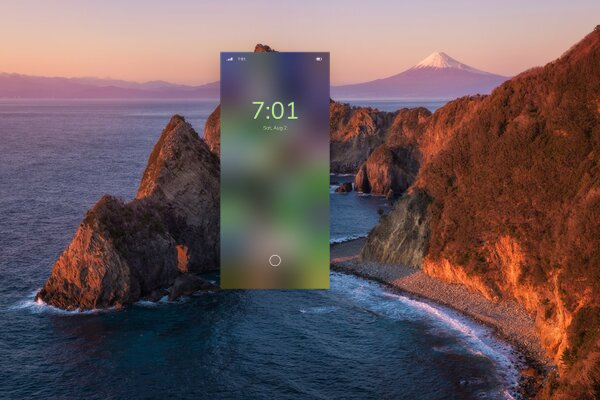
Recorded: h=7 m=1
